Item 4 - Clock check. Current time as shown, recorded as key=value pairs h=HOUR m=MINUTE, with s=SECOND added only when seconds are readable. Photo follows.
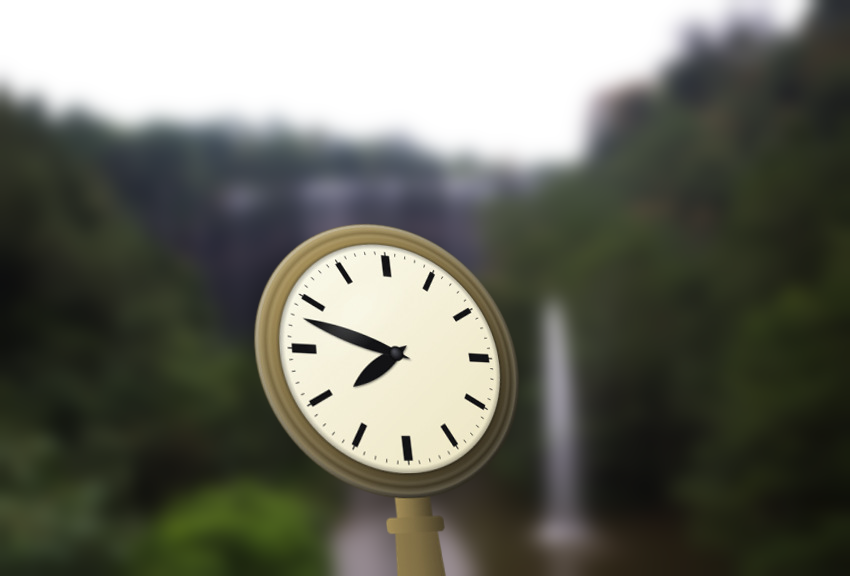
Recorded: h=7 m=48
